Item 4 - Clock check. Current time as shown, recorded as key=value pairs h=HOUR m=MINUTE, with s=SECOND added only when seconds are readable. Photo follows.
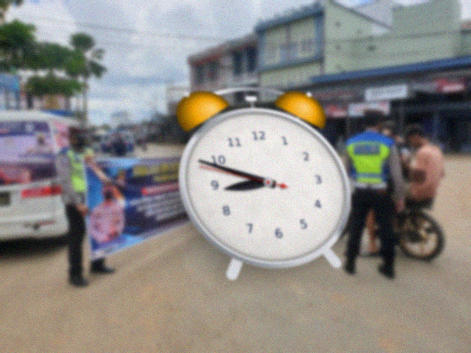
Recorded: h=8 m=48 s=48
